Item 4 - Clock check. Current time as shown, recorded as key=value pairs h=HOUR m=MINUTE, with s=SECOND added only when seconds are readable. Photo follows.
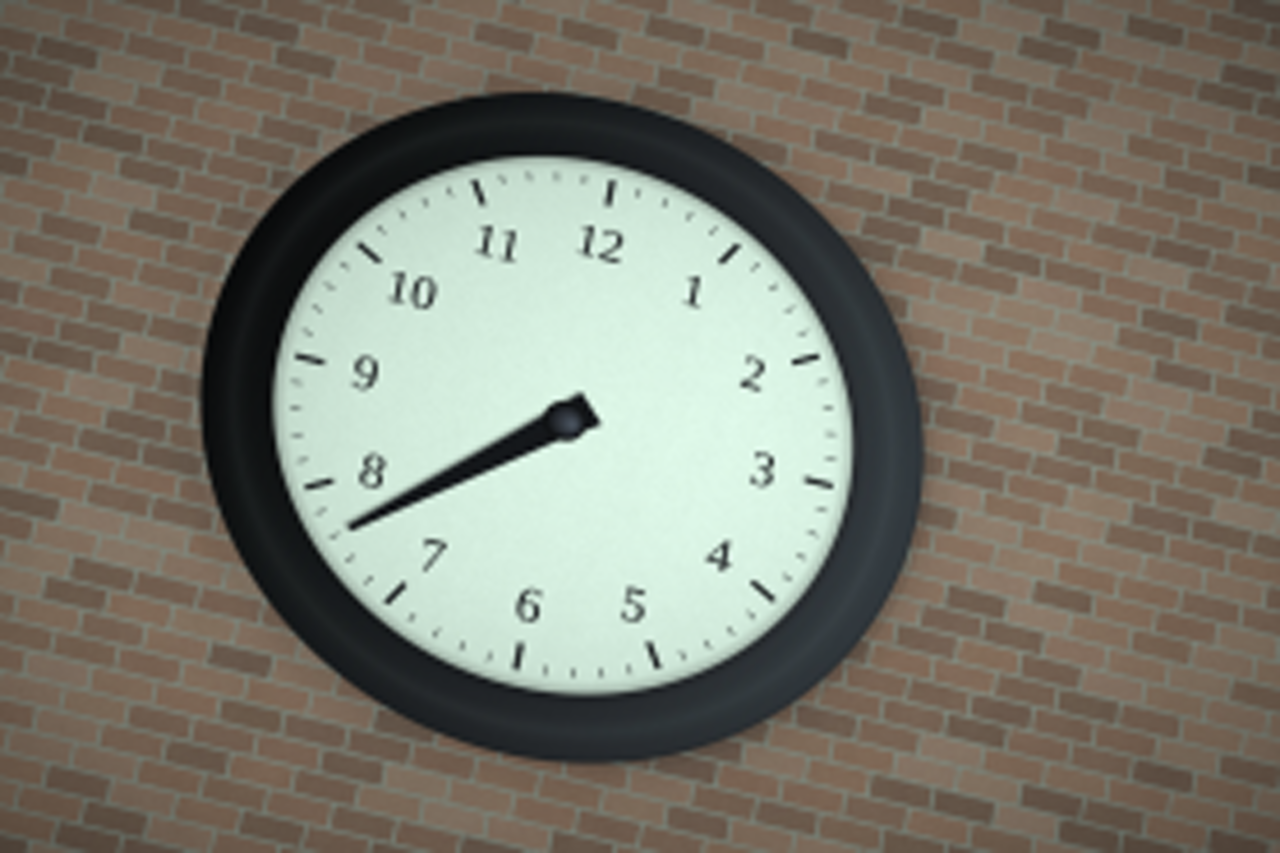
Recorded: h=7 m=38
